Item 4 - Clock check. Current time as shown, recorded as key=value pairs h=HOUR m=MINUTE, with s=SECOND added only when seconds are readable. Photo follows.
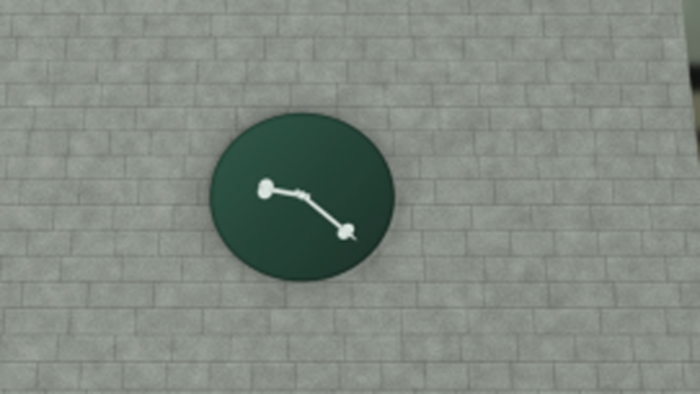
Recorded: h=9 m=22
